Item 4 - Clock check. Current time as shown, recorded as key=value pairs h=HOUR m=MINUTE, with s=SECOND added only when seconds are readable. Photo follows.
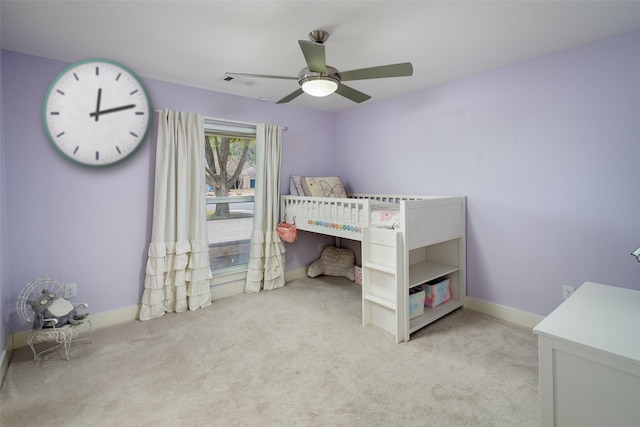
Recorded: h=12 m=13
